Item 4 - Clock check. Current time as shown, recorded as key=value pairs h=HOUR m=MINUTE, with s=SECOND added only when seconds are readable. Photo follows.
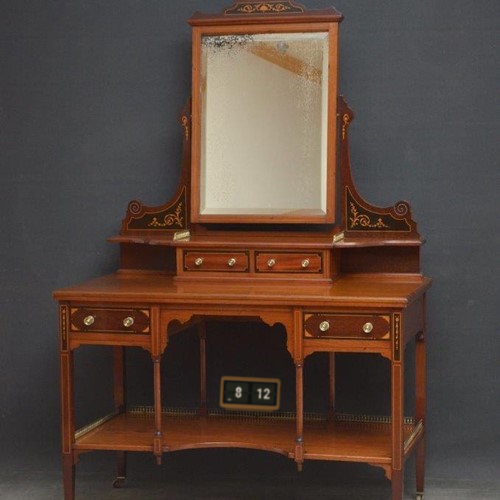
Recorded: h=8 m=12
